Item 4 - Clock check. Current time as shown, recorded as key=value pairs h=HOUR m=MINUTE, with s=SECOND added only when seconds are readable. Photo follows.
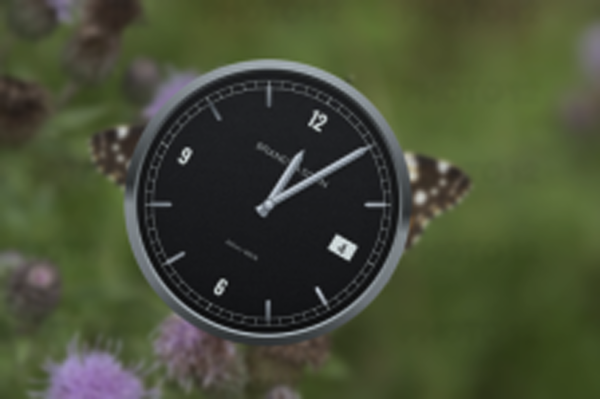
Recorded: h=12 m=5
